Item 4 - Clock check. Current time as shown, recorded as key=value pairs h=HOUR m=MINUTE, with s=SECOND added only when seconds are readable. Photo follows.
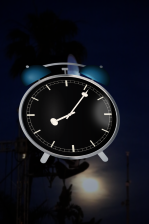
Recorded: h=8 m=6
